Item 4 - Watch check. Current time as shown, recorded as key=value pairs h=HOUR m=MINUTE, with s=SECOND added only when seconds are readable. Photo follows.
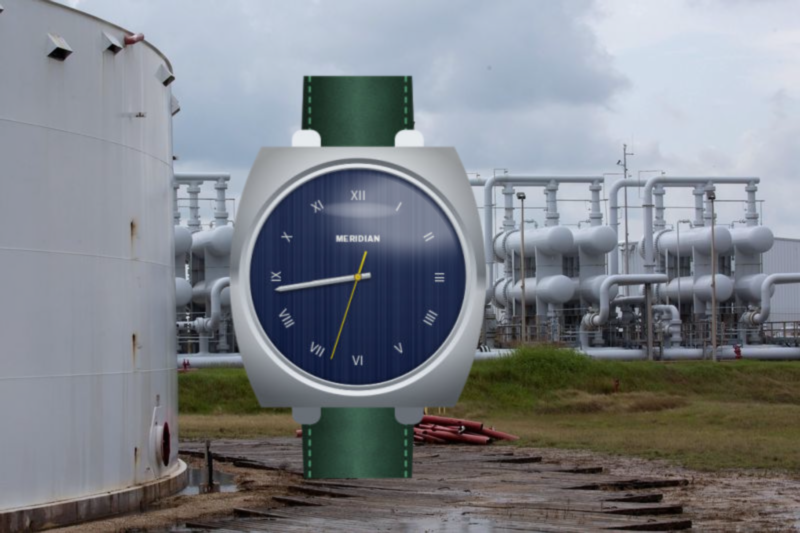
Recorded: h=8 m=43 s=33
